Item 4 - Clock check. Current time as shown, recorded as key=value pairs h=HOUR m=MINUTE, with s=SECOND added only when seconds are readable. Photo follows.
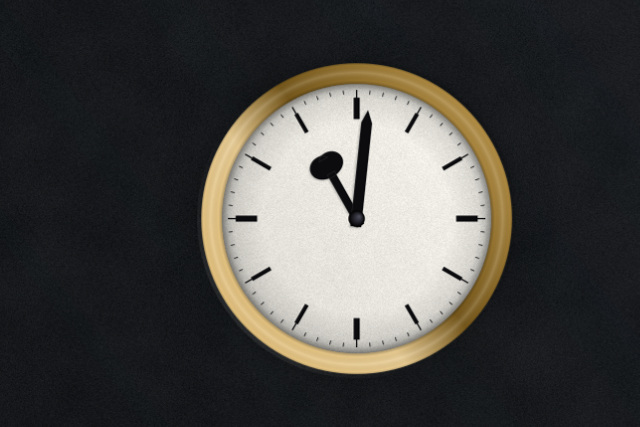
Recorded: h=11 m=1
